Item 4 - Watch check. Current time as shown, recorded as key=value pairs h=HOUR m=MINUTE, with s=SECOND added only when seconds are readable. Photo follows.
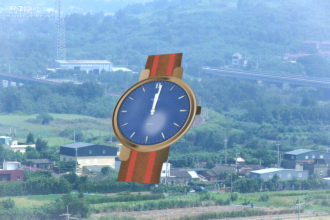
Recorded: h=12 m=1
